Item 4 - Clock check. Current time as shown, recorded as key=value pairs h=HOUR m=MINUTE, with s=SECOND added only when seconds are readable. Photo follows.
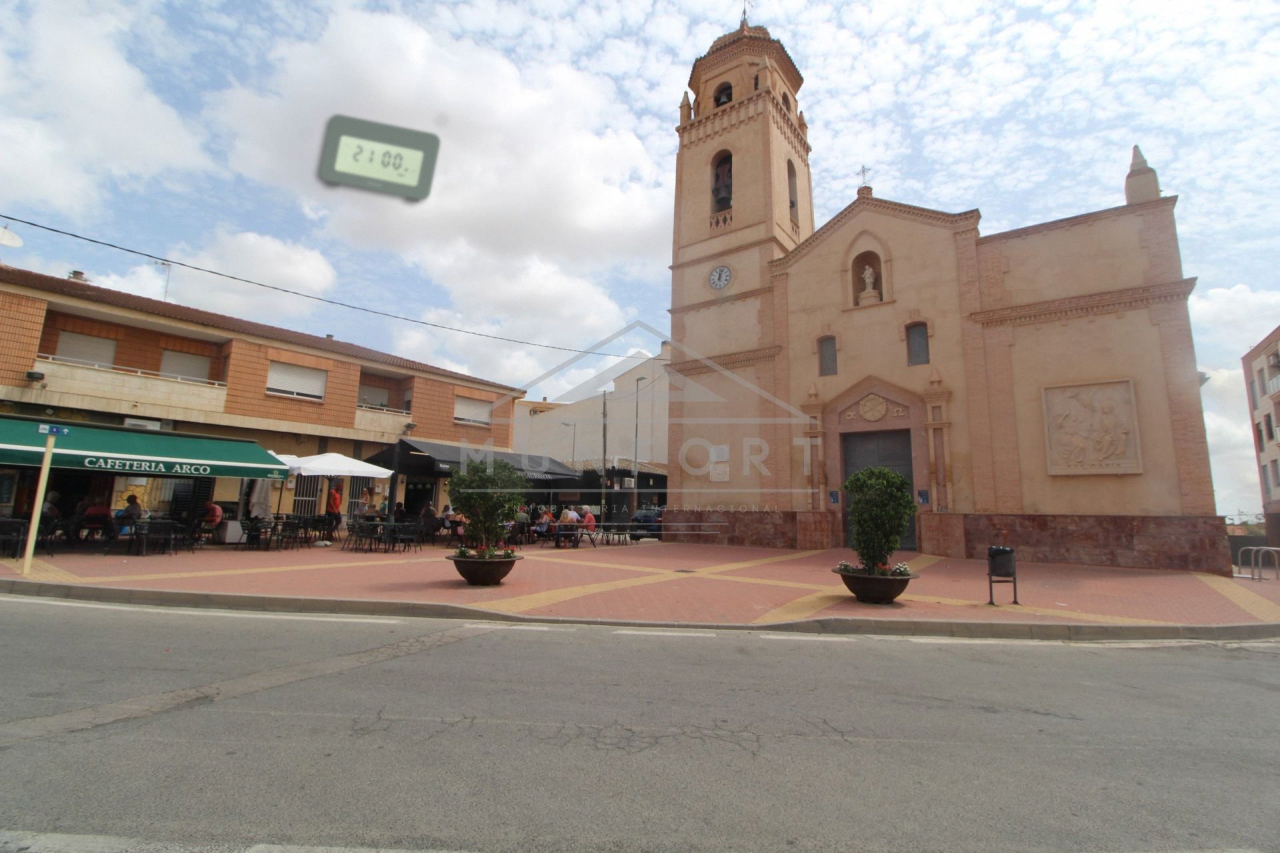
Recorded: h=21 m=0
